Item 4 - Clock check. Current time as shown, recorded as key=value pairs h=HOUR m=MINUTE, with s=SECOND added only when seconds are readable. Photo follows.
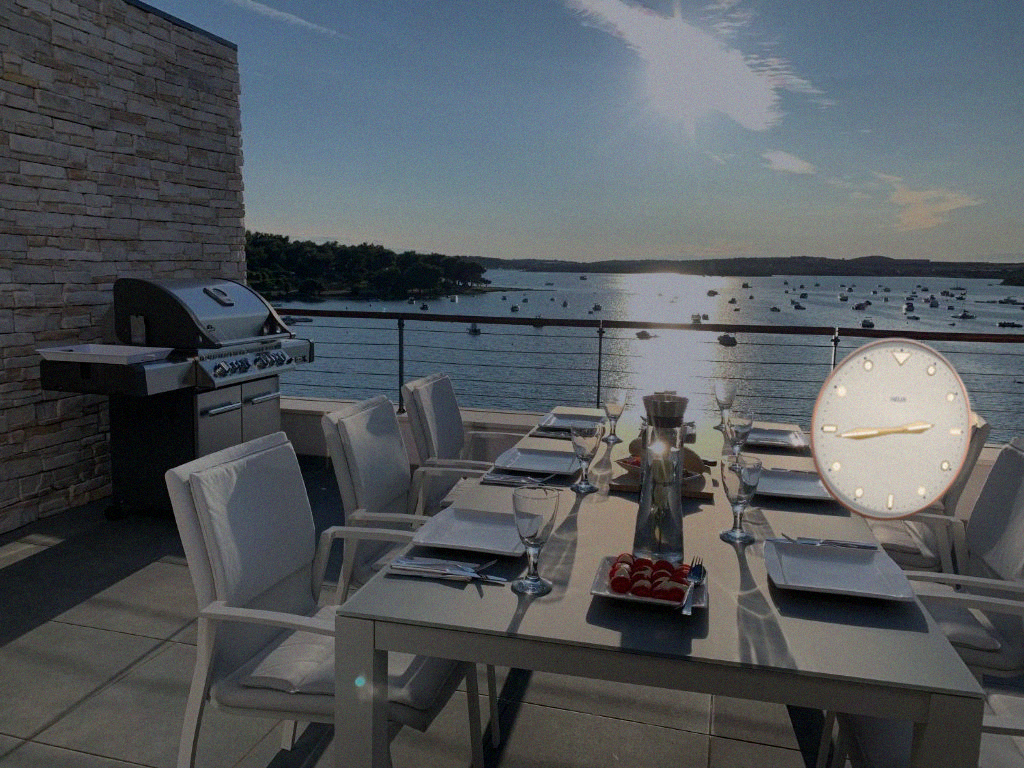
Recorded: h=2 m=44
